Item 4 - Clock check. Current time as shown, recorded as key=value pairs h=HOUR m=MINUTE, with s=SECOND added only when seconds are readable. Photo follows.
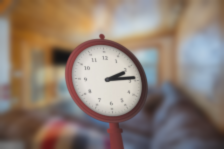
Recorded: h=2 m=14
